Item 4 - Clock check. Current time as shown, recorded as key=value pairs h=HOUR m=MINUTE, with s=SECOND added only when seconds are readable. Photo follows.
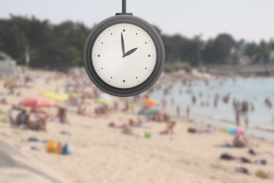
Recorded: h=1 m=59
